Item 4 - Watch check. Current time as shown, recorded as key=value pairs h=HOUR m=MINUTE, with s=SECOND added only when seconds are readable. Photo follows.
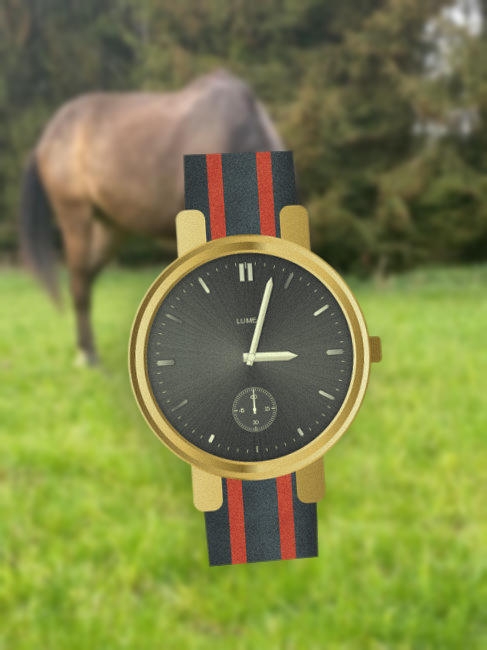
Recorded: h=3 m=3
